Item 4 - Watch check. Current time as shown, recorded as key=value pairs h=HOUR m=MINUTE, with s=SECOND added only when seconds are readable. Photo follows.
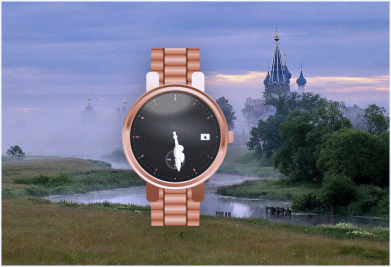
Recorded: h=5 m=29
